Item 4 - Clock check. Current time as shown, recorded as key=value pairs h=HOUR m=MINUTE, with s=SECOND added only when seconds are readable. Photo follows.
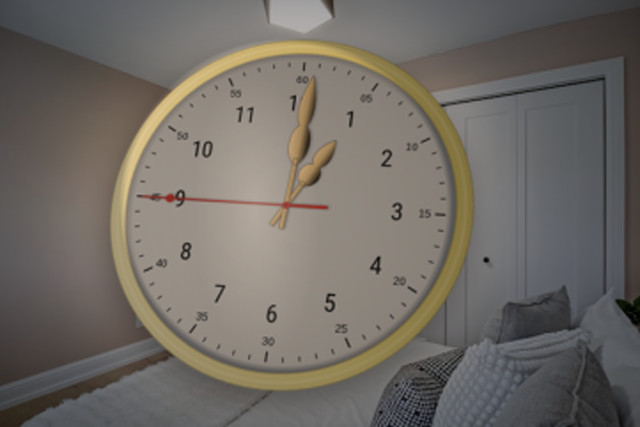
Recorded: h=1 m=0 s=45
